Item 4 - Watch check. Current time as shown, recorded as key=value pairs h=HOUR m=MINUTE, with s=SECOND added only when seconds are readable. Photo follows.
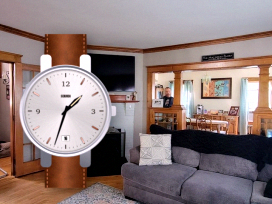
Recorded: h=1 m=33
